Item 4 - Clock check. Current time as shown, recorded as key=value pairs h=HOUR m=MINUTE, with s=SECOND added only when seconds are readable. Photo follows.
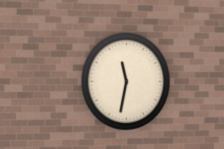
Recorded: h=11 m=32
